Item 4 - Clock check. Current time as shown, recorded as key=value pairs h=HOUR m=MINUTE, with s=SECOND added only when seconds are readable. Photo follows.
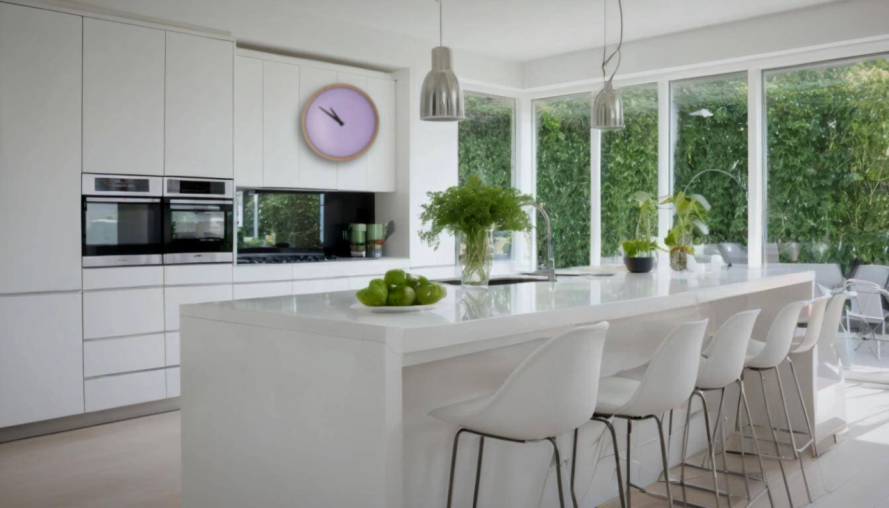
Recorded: h=10 m=51
